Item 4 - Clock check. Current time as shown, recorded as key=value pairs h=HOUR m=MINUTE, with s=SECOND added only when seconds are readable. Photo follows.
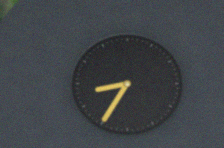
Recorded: h=8 m=35
